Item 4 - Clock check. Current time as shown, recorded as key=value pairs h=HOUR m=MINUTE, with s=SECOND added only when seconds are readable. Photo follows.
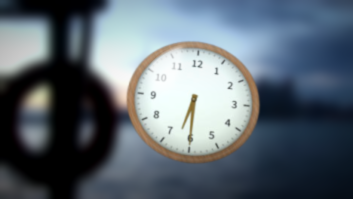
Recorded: h=6 m=30
